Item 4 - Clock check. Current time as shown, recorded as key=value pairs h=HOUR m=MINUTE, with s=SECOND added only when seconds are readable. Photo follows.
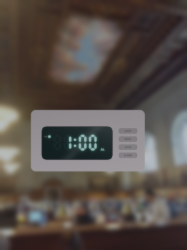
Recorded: h=1 m=0
